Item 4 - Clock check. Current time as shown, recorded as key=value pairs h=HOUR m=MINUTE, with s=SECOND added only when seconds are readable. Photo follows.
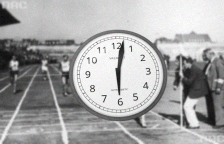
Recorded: h=6 m=2
